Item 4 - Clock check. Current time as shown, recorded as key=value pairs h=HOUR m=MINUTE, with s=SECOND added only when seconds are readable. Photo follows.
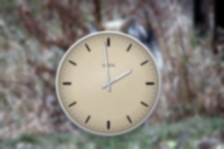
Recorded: h=1 m=59
